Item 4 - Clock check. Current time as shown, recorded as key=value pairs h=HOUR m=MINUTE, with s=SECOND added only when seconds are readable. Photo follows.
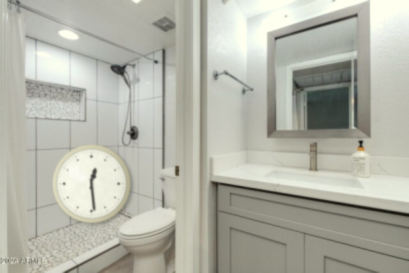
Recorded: h=12 m=29
